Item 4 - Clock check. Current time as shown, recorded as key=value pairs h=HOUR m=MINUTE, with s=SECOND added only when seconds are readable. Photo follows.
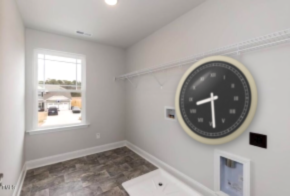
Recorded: h=8 m=29
